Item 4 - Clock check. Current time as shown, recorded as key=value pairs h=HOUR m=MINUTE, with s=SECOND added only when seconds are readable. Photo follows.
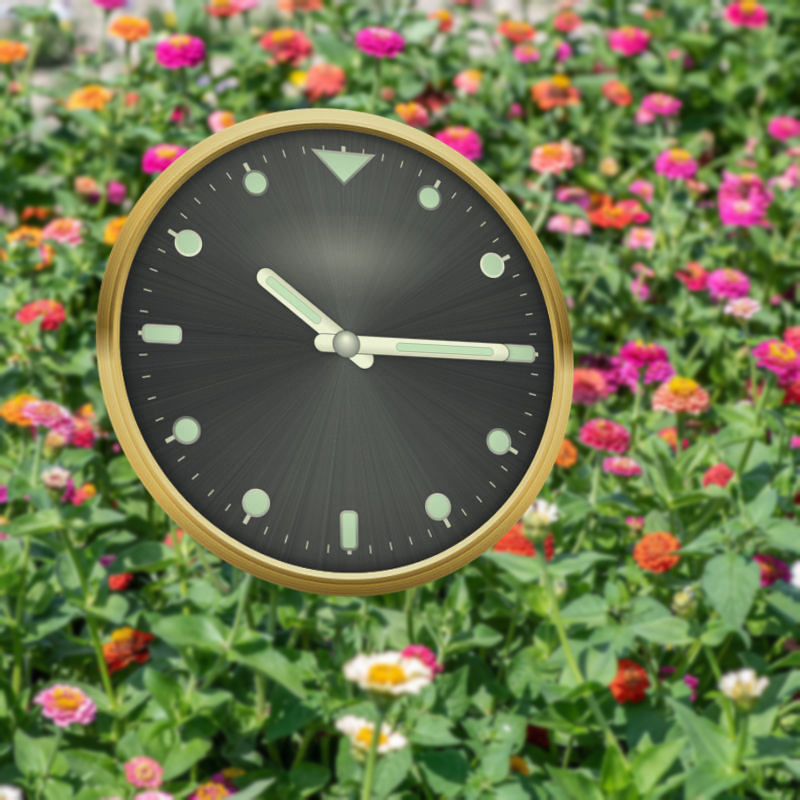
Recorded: h=10 m=15
